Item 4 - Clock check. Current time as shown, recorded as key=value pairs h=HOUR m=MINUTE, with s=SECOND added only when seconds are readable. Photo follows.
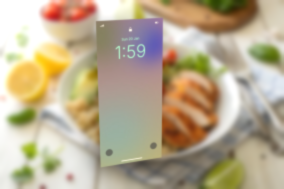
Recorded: h=1 m=59
